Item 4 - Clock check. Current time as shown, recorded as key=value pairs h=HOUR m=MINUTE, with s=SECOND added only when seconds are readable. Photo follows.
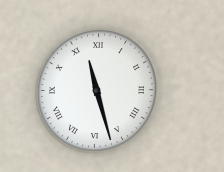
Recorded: h=11 m=27
